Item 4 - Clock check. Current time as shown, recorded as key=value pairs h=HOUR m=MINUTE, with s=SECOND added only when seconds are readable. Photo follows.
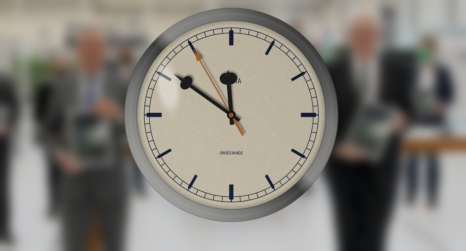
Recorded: h=11 m=50 s=55
